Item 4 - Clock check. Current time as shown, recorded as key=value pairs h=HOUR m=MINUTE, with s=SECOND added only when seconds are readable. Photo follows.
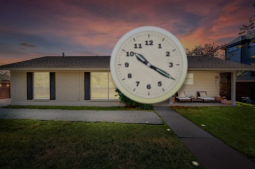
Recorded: h=10 m=20
